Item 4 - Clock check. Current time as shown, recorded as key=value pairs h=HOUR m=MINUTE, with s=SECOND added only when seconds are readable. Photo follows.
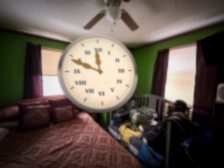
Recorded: h=11 m=49
